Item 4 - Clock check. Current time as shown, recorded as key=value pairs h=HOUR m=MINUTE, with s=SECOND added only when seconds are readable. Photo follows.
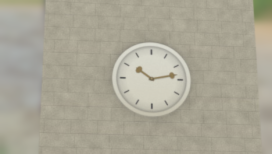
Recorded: h=10 m=13
